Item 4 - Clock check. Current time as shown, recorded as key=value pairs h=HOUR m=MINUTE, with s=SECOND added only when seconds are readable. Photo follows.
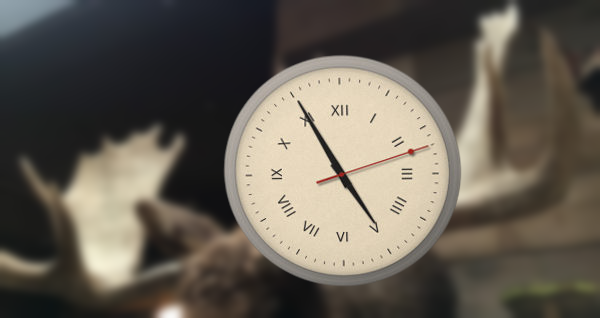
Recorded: h=4 m=55 s=12
